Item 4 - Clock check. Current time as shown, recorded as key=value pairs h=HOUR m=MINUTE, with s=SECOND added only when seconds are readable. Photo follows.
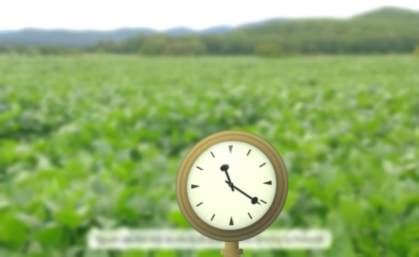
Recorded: h=11 m=21
